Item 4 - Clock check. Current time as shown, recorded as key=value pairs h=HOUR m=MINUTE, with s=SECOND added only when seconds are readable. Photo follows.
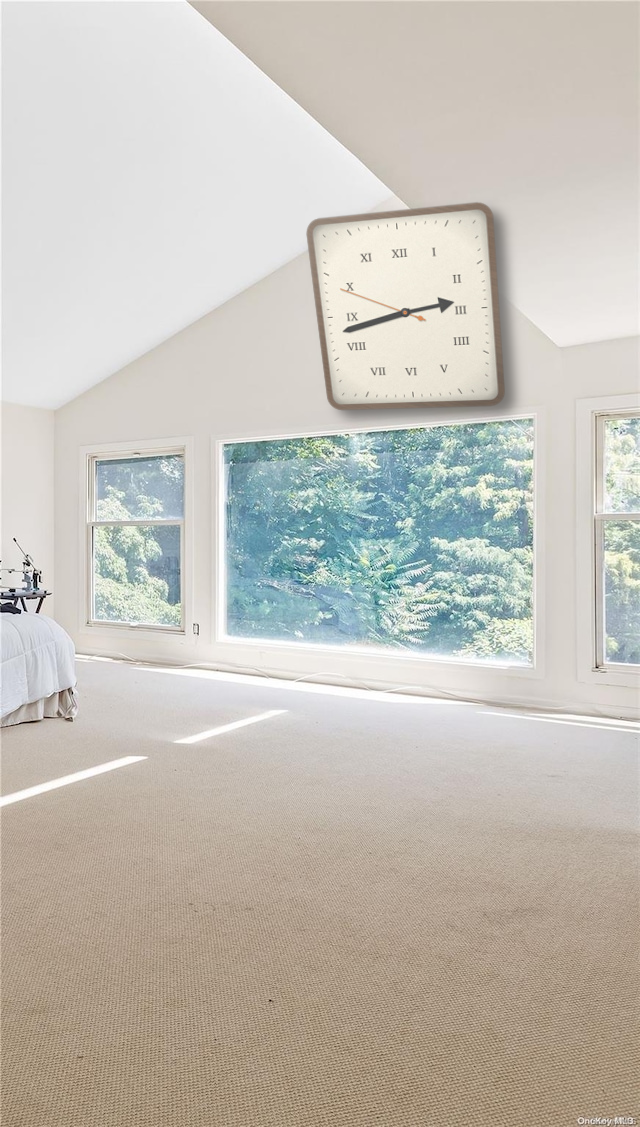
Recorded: h=2 m=42 s=49
